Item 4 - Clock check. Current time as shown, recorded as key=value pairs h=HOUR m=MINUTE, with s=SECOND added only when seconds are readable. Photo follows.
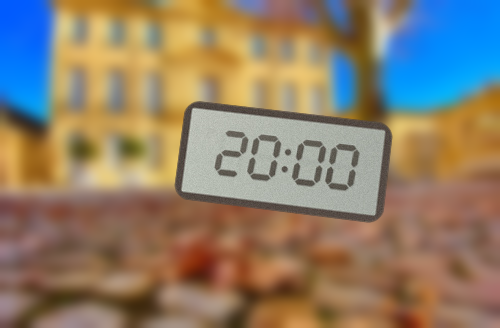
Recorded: h=20 m=0
